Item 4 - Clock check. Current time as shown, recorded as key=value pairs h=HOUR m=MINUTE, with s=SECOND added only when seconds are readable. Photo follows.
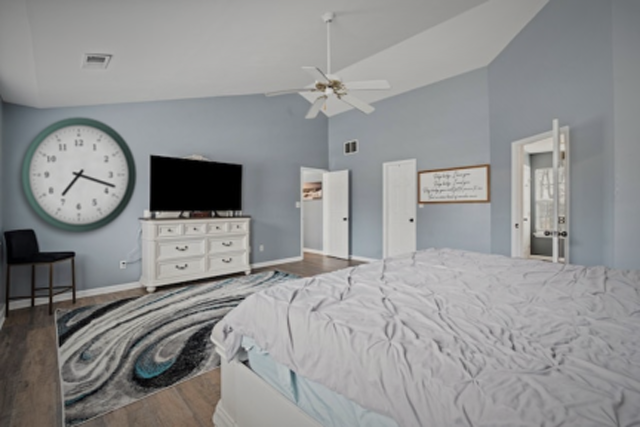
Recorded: h=7 m=18
